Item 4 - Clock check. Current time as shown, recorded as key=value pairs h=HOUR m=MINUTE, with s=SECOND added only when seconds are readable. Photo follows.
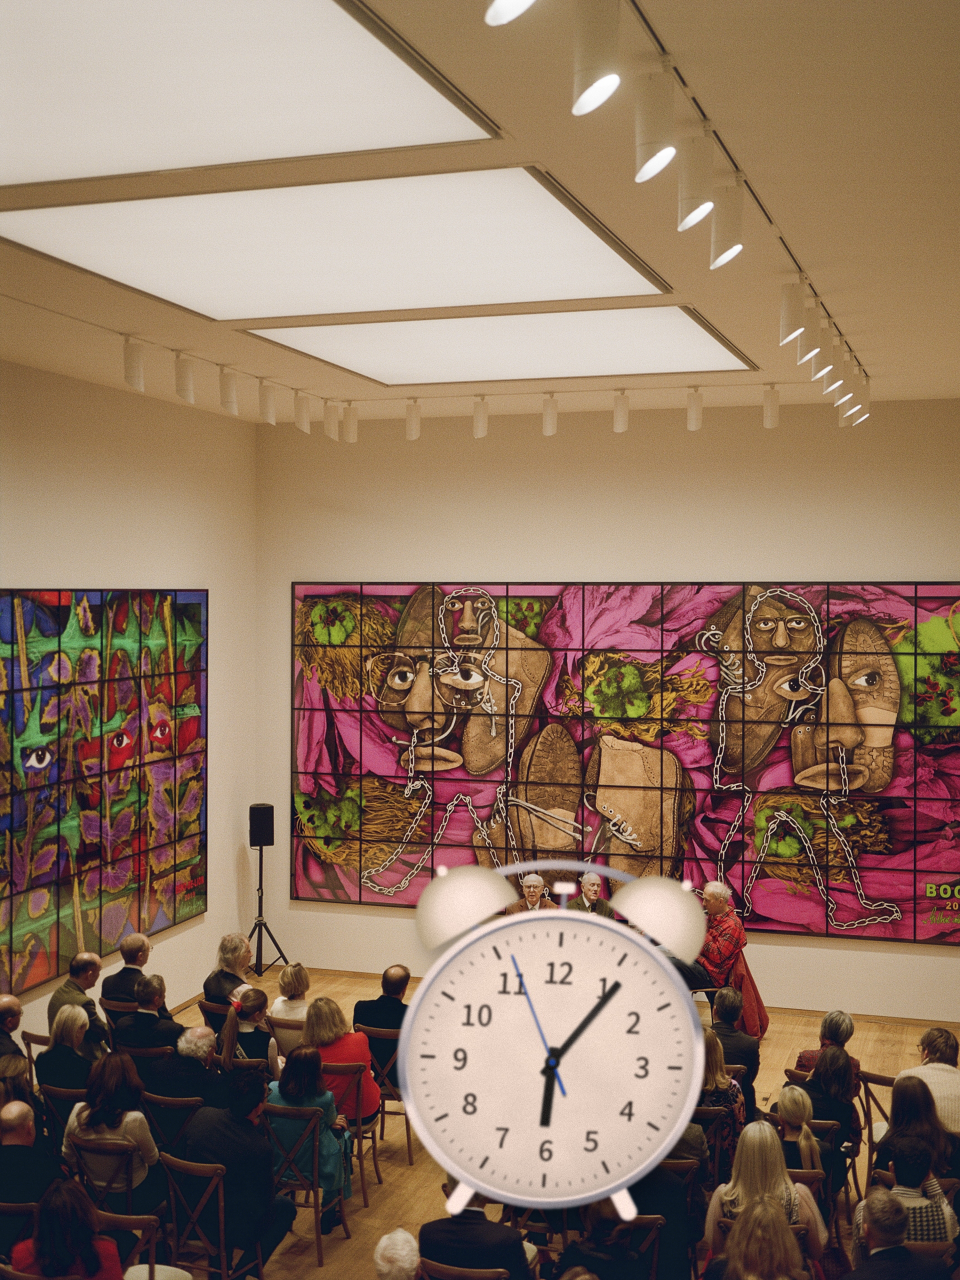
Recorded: h=6 m=5 s=56
